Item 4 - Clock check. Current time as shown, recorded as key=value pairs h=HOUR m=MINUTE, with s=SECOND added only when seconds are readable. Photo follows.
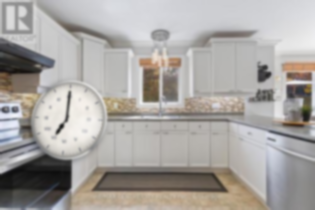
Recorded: h=7 m=0
